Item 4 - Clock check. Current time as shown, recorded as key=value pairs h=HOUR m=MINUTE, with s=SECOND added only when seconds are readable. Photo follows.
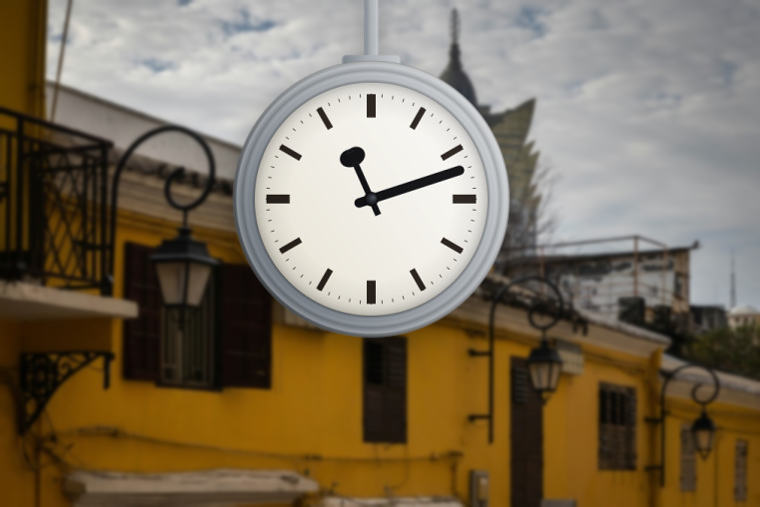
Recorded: h=11 m=12
